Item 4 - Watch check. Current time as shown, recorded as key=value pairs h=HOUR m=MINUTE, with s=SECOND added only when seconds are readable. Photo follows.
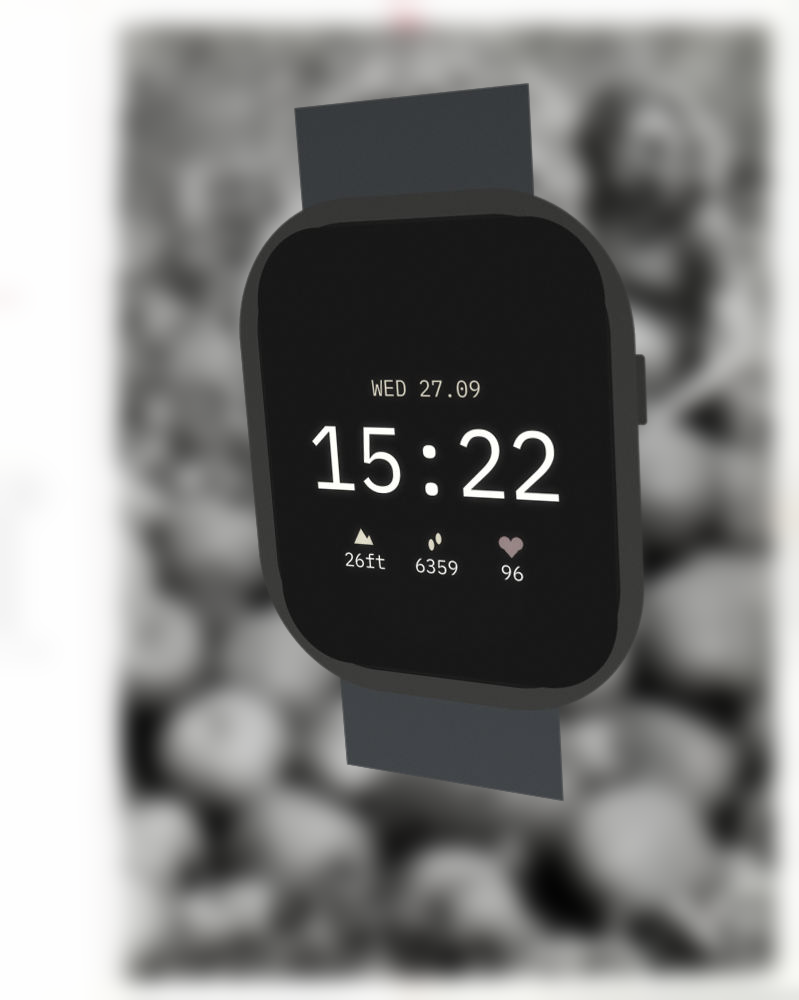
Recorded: h=15 m=22
